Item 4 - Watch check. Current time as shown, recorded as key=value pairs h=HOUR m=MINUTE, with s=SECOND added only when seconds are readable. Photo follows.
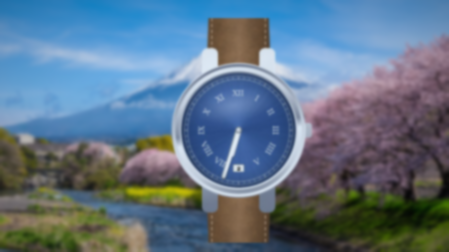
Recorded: h=6 m=33
